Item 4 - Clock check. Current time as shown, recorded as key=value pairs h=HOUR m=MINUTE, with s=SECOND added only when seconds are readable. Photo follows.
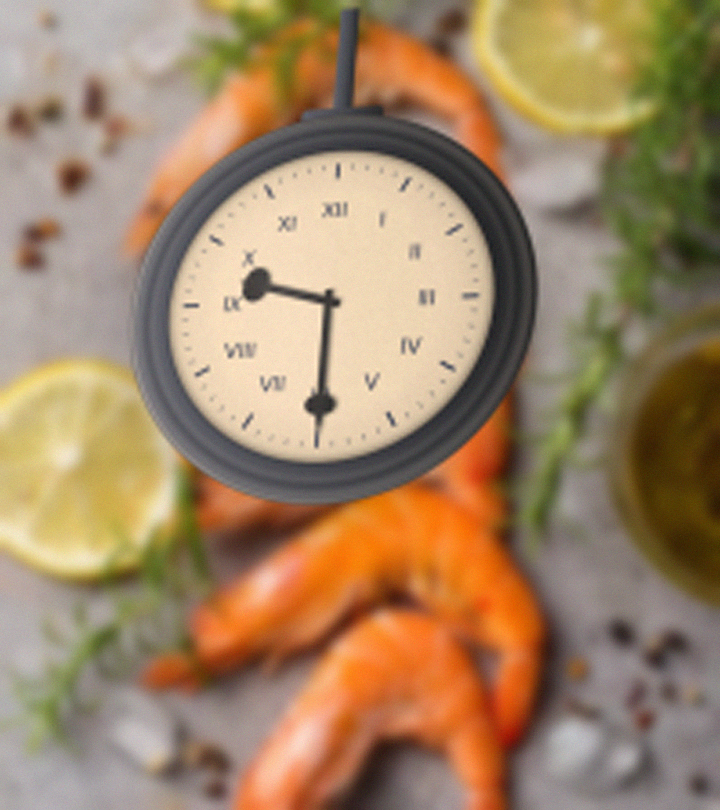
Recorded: h=9 m=30
